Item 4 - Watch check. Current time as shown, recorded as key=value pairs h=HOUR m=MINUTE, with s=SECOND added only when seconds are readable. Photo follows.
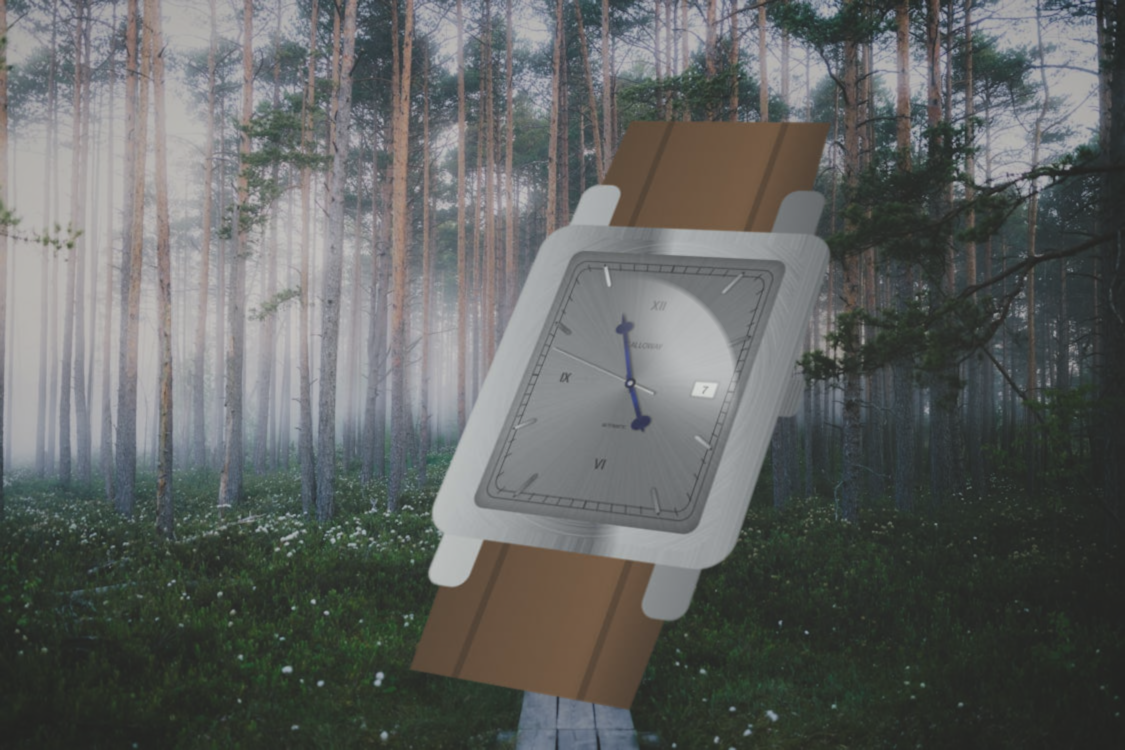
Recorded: h=4 m=55 s=48
